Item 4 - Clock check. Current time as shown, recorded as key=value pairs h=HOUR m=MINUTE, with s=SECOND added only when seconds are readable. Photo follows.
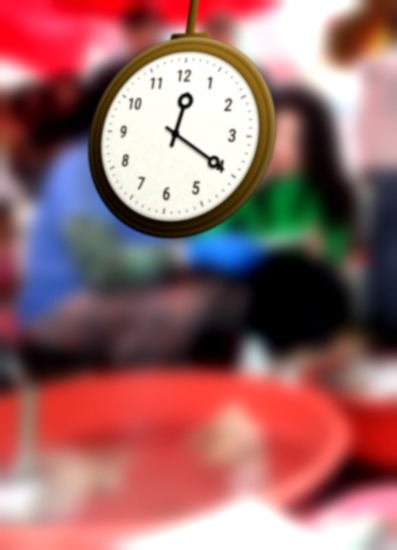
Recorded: h=12 m=20
